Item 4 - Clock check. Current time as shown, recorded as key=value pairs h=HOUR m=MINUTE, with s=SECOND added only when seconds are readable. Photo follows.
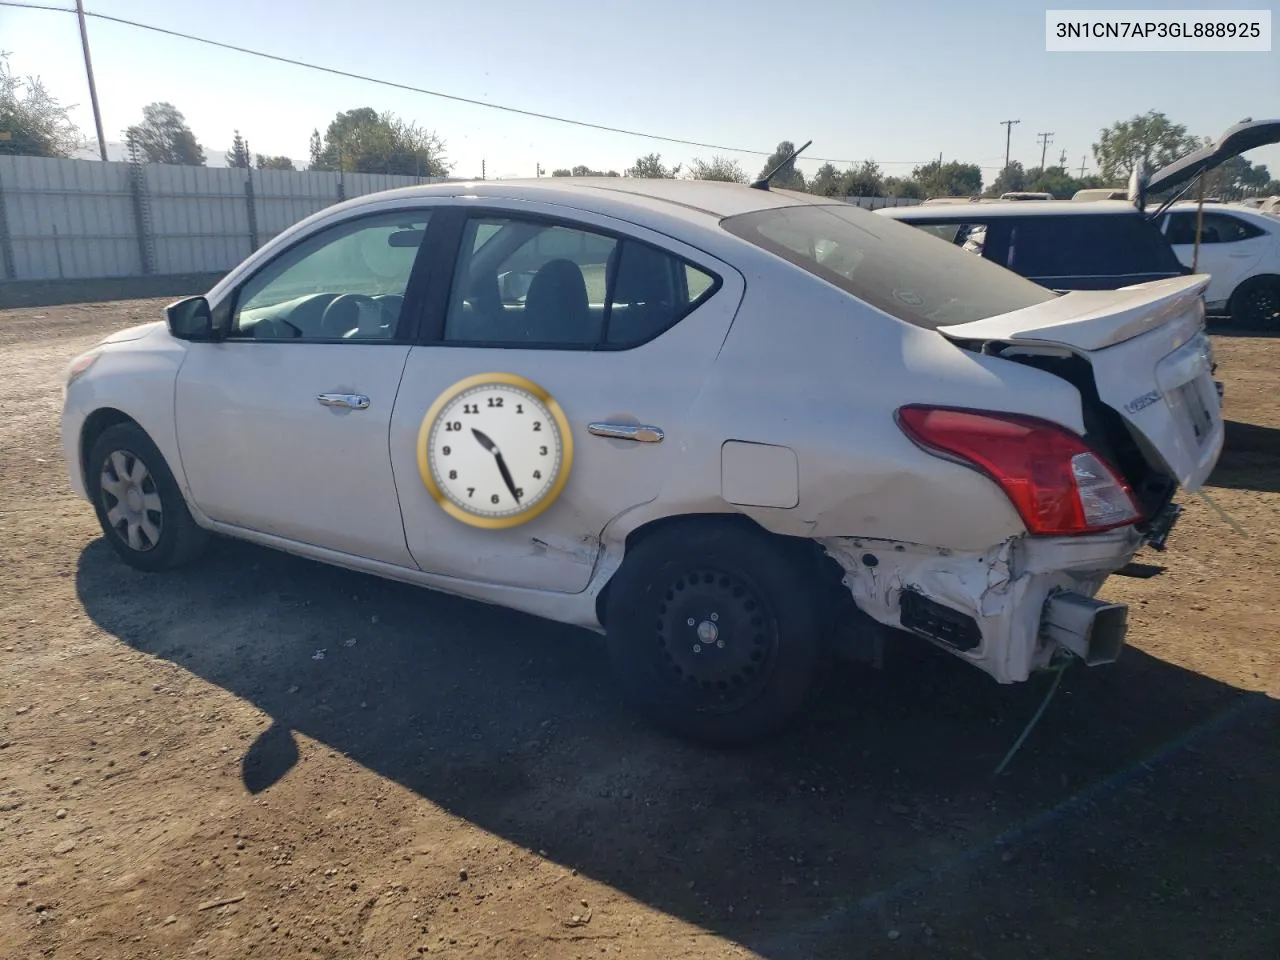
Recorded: h=10 m=26
